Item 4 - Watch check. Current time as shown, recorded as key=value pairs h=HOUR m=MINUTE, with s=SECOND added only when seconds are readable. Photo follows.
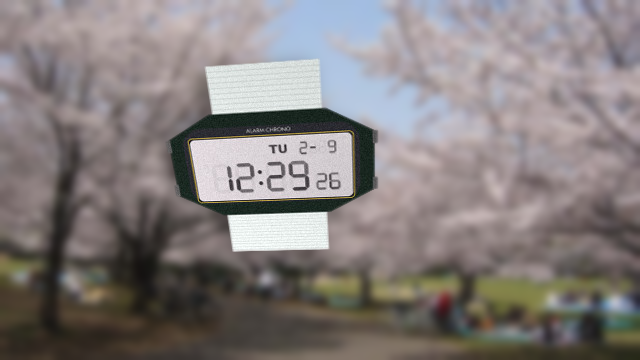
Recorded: h=12 m=29 s=26
